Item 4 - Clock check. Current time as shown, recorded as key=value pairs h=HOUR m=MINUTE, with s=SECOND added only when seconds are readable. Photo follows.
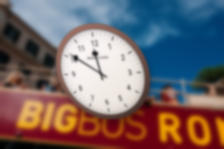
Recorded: h=11 m=51
